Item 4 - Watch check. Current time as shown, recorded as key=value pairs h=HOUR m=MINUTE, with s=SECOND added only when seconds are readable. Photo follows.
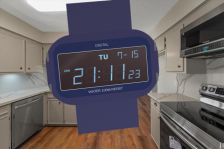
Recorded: h=21 m=11 s=23
